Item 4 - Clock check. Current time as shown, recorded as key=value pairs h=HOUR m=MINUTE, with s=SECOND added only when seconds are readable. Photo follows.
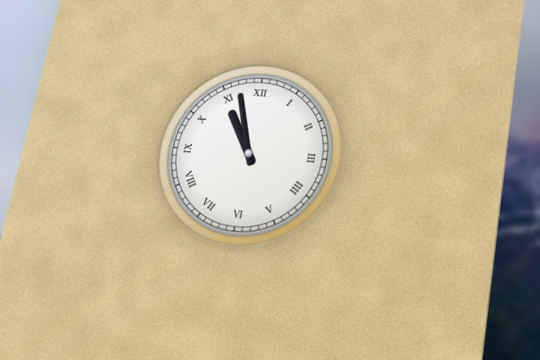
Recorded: h=10 m=57
